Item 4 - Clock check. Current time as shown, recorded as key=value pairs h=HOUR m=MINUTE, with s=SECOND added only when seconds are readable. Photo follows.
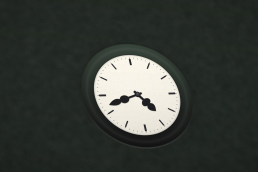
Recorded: h=4 m=42
